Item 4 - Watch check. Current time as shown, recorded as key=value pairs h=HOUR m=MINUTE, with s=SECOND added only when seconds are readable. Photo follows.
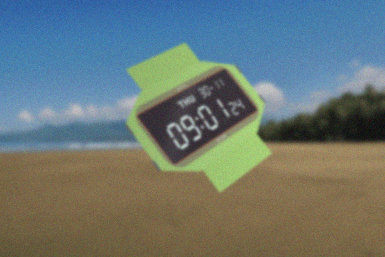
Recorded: h=9 m=1 s=24
